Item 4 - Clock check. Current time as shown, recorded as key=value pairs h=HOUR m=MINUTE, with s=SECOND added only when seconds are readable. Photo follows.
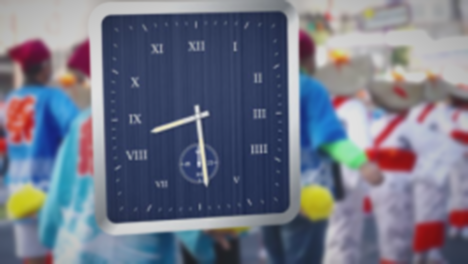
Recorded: h=8 m=29
